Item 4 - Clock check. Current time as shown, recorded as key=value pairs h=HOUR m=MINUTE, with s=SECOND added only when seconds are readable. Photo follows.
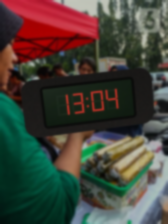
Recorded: h=13 m=4
